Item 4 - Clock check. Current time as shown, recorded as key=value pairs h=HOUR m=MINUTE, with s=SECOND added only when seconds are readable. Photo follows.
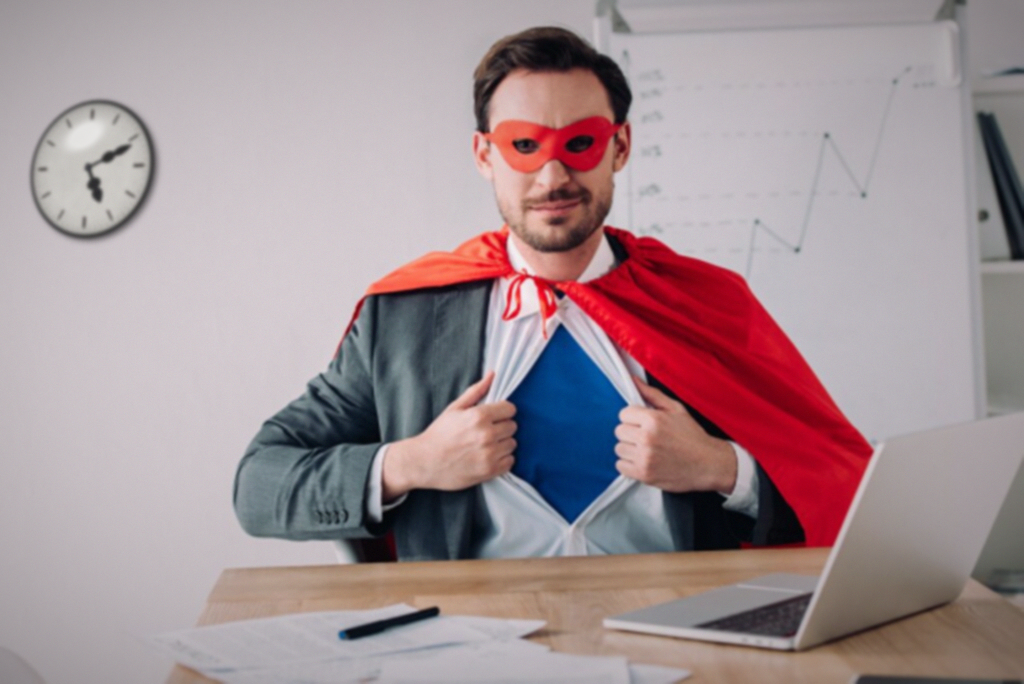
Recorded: h=5 m=11
